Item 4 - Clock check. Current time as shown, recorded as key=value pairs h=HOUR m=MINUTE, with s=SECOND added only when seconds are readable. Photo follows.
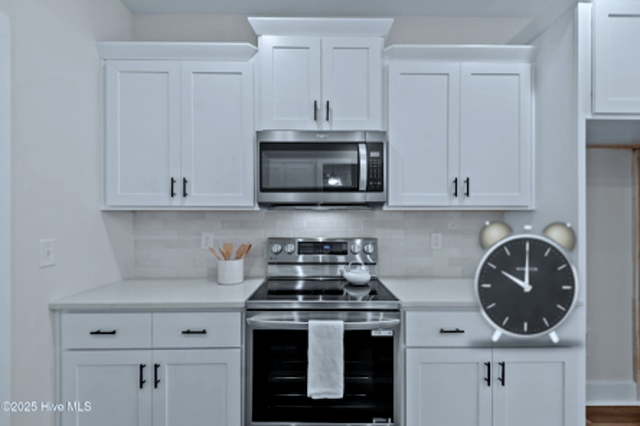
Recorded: h=10 m=0
